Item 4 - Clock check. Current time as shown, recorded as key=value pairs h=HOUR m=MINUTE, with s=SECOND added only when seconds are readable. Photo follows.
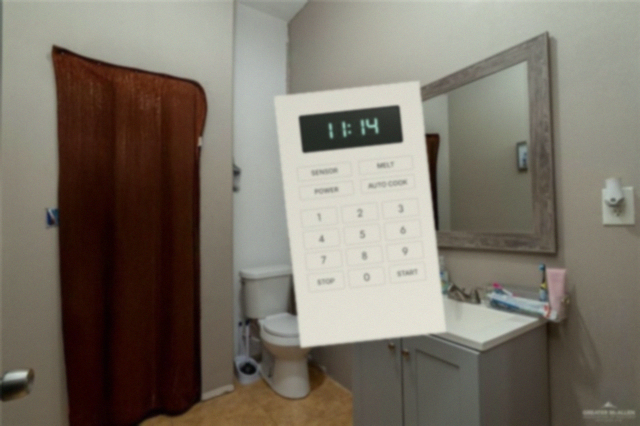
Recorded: h=11 m=14
